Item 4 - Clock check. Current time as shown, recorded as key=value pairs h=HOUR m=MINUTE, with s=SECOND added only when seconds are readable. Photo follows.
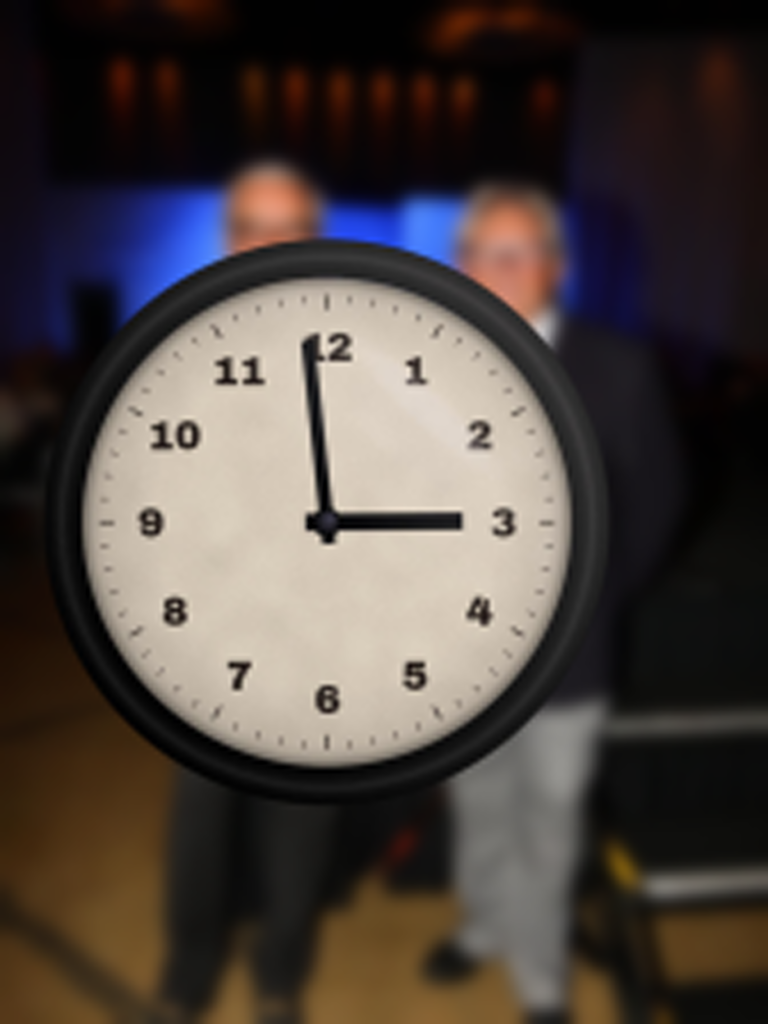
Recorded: h=2 m=59
